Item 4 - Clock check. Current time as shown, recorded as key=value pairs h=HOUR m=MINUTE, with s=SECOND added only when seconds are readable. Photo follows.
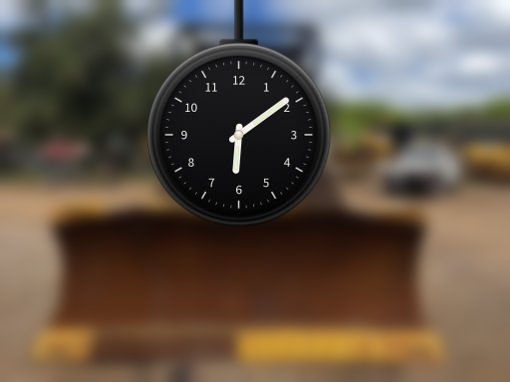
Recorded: h=6 m=9
